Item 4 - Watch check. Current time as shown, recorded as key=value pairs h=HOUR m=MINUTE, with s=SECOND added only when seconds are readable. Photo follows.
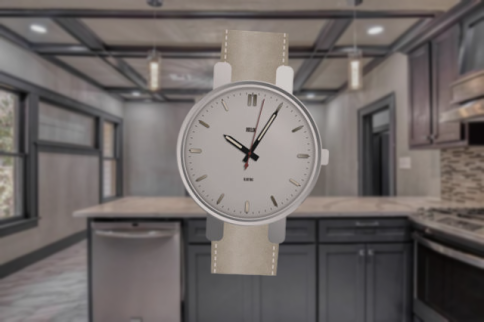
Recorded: h=10 m=5 s=2
